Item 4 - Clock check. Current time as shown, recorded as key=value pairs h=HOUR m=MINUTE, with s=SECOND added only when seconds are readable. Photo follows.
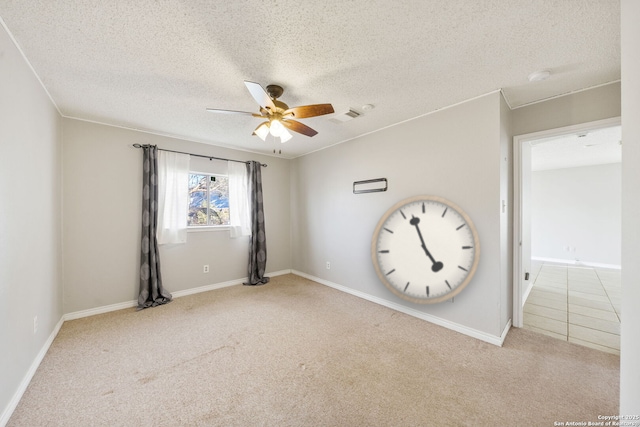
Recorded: h=4 m=57
